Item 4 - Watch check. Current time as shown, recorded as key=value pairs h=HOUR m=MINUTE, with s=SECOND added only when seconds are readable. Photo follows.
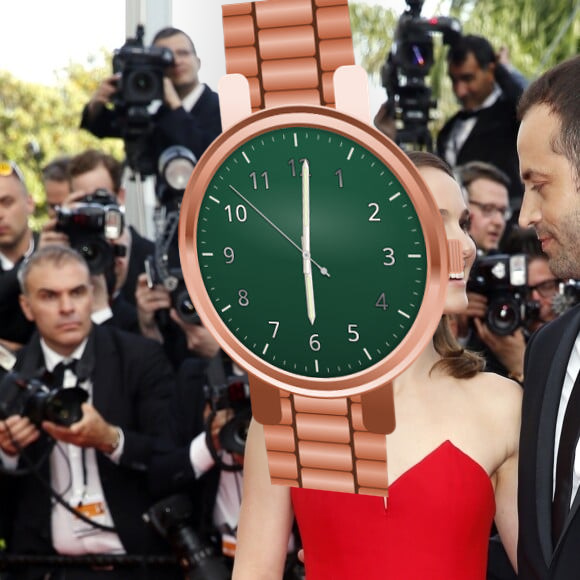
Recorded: h=6 m=0 s=52
